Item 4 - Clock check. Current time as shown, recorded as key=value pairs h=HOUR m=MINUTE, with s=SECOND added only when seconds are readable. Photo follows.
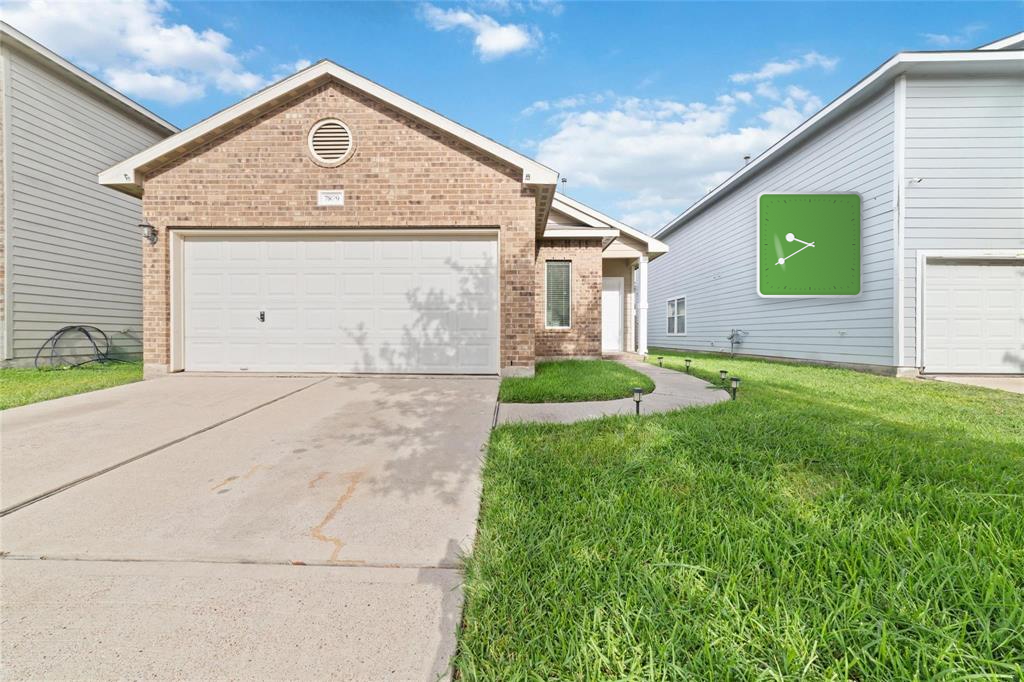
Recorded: h=9 m=40
